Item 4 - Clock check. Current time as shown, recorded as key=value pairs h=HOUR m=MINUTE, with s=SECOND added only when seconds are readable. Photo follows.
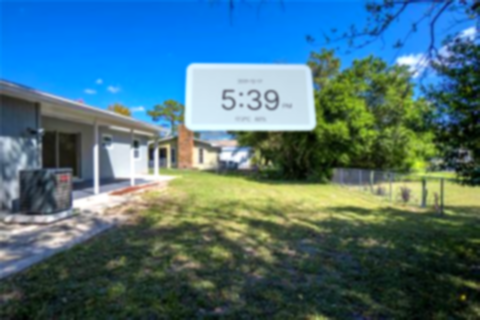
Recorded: h=5 m=39
